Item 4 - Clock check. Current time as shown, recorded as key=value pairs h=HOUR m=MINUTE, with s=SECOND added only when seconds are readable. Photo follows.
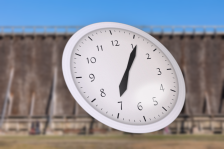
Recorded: h=7 m=6
